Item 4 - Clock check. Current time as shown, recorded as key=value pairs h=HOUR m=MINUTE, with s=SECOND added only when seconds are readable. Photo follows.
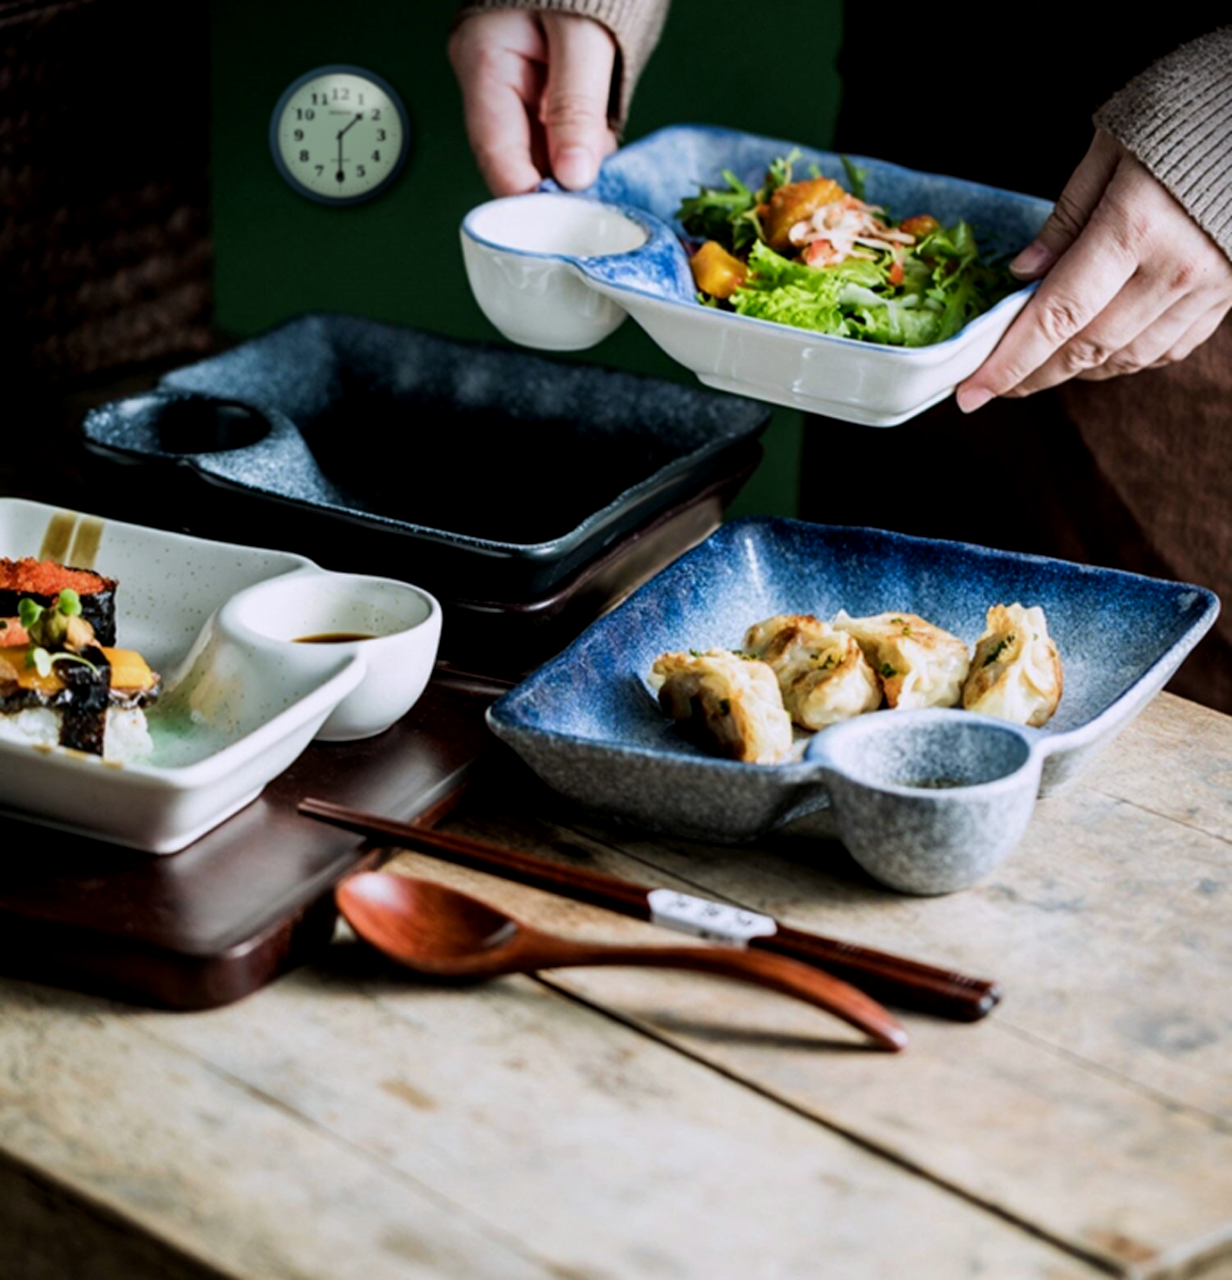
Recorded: h=1 m=30
